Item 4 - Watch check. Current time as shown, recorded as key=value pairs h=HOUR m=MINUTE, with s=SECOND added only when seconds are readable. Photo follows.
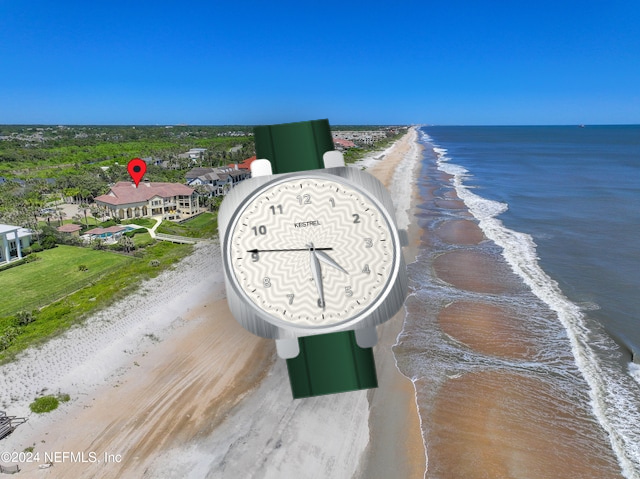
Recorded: h=4 m=29 s=46
